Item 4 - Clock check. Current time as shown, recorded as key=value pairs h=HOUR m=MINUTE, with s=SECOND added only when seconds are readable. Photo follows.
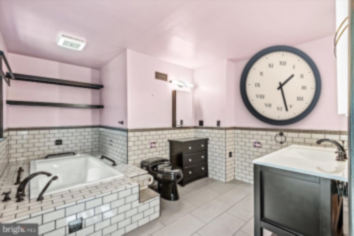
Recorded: h=1 m=27
